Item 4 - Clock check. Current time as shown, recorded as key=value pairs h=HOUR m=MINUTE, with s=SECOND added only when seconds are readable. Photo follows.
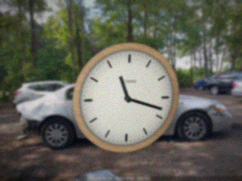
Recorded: h=11 m=18
